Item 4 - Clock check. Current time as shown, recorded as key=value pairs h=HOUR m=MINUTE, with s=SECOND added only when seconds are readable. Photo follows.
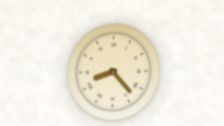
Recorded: h=8 m=23
